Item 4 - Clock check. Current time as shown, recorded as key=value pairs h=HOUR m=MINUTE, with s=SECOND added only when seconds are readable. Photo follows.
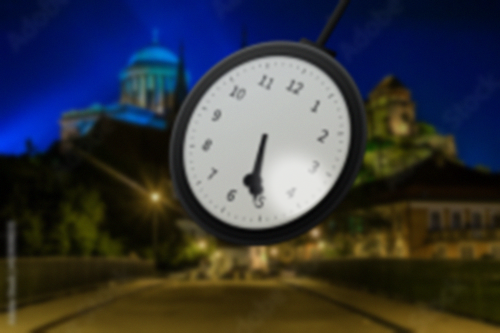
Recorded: h=5 m=26
